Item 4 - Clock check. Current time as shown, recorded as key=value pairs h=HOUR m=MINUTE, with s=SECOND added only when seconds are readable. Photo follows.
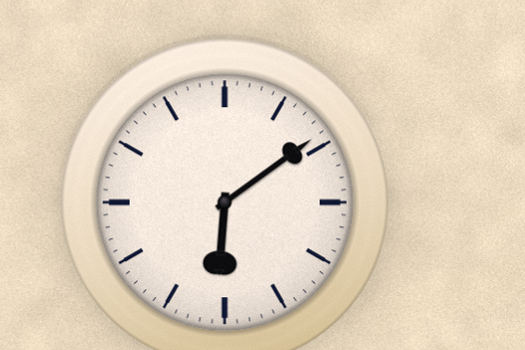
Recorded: h=6 m=9
